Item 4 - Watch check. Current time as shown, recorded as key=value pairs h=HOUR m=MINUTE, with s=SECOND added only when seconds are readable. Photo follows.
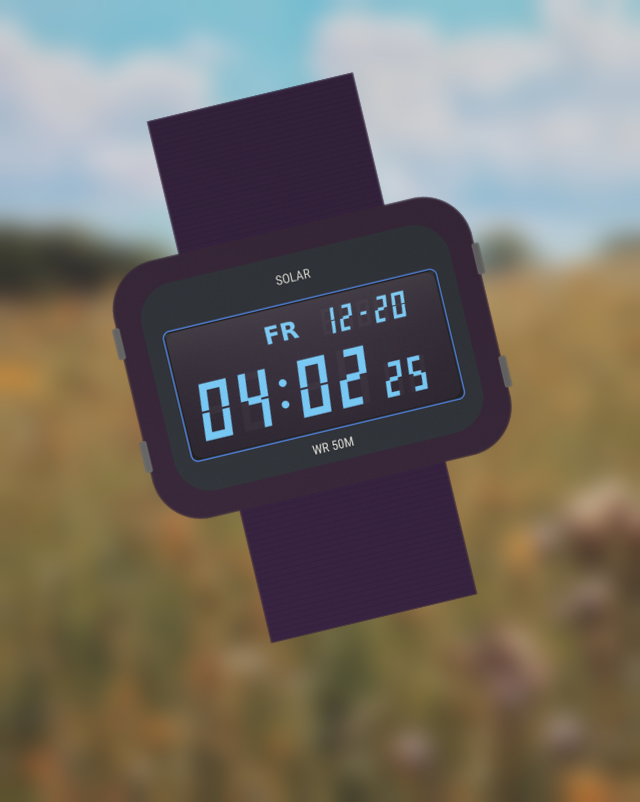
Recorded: h=4 m=2 s=25
